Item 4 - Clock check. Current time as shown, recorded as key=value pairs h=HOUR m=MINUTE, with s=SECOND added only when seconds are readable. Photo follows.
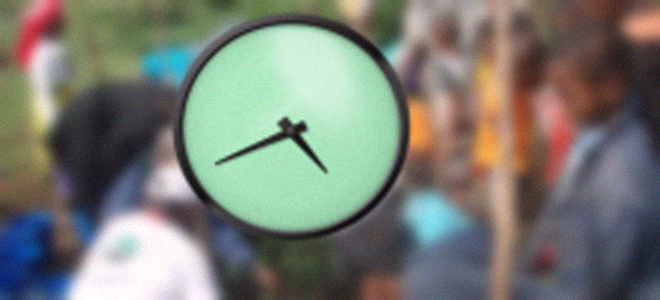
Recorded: h=4 m=41
